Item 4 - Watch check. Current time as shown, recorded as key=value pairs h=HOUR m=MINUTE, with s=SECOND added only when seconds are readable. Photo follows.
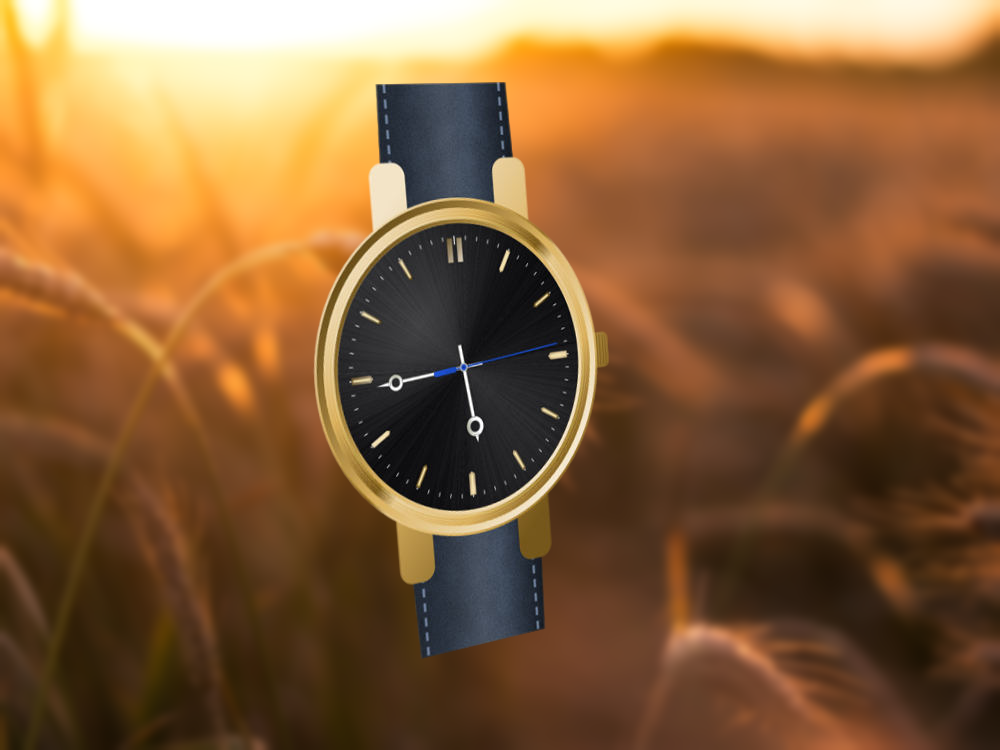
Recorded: h=5 m=44 s=14
